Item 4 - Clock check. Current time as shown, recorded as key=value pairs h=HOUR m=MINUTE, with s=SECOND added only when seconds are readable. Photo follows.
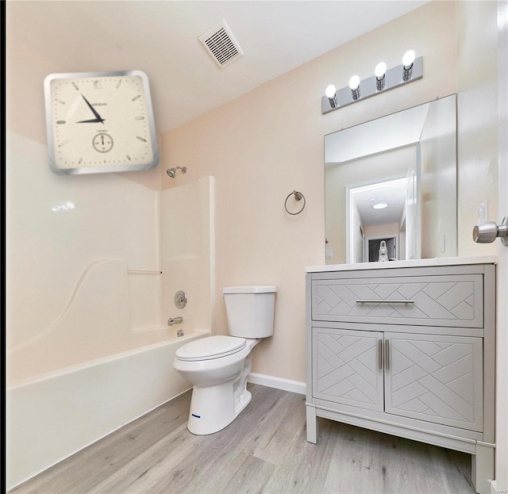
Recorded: h=8 m=55
